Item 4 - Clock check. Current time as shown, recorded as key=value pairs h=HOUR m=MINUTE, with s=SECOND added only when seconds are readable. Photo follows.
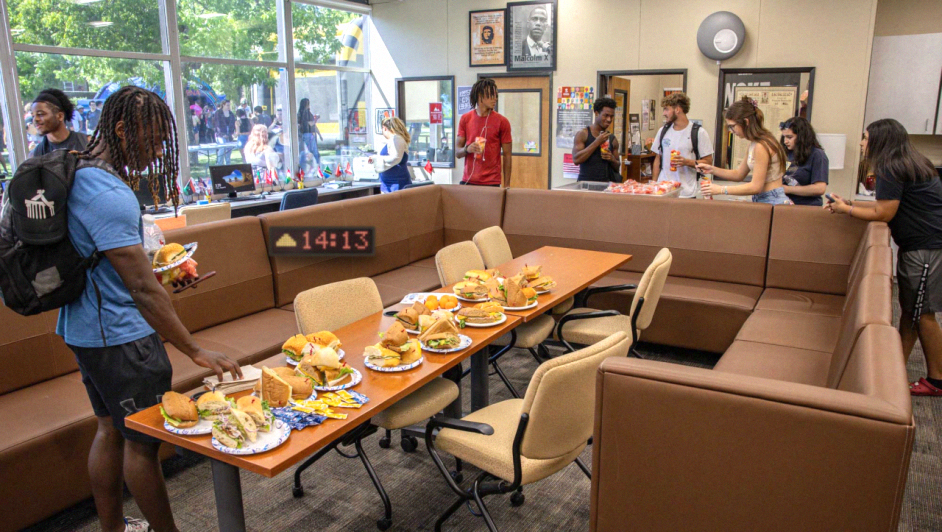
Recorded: h=14 m=13
